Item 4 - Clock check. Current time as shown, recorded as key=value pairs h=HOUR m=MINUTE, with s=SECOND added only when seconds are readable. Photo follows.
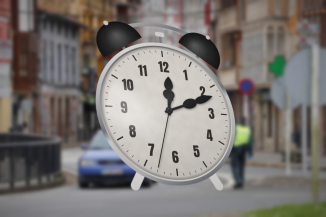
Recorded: h=12 m=11 s=33
